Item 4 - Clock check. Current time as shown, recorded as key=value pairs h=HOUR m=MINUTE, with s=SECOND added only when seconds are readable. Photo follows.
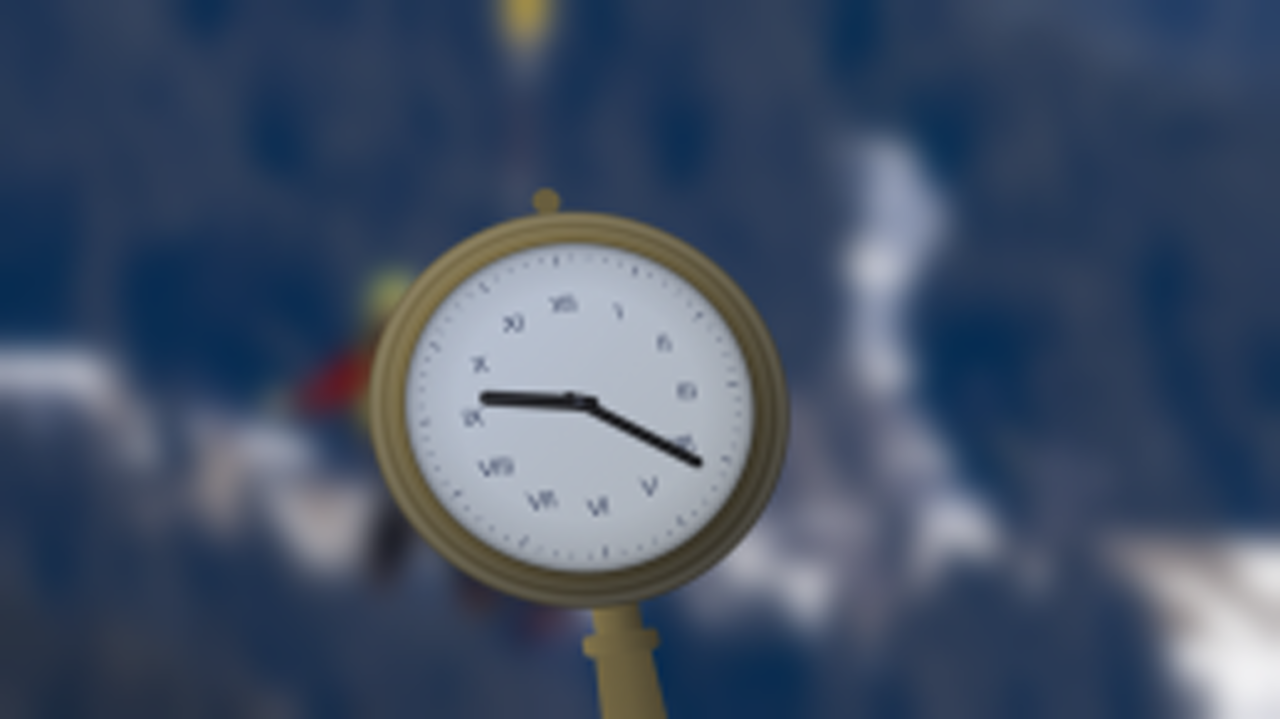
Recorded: h=9 m=21
